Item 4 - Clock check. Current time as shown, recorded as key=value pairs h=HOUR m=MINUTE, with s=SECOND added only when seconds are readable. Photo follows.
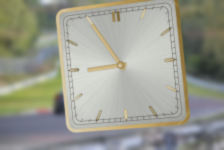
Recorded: h=8 m=55
